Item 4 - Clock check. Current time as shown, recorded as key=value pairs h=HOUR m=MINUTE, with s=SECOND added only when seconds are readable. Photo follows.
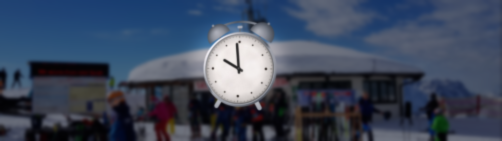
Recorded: h=9 m=59
